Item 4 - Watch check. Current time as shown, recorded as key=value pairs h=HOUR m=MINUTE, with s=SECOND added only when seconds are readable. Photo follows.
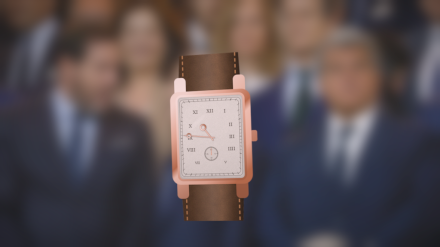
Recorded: h=10 m=46
